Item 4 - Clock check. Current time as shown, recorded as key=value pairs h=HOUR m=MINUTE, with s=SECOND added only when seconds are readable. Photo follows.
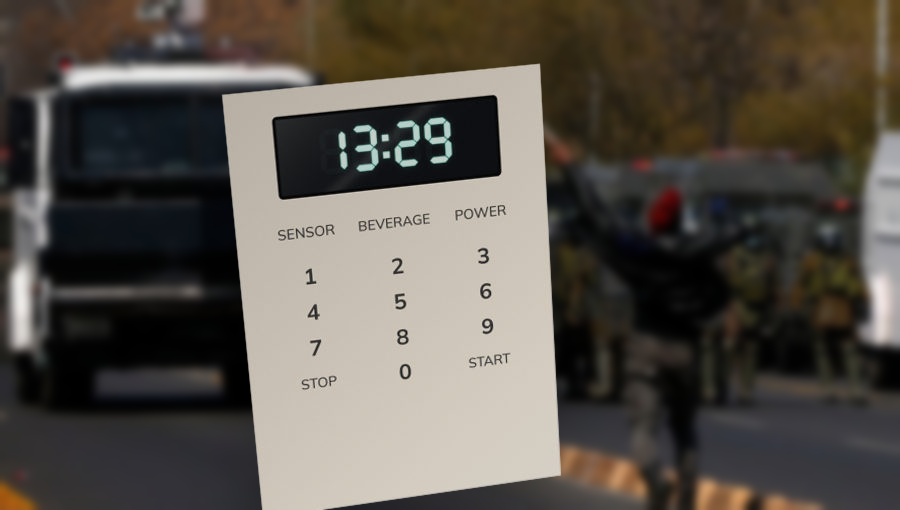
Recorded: h=13 m=29
